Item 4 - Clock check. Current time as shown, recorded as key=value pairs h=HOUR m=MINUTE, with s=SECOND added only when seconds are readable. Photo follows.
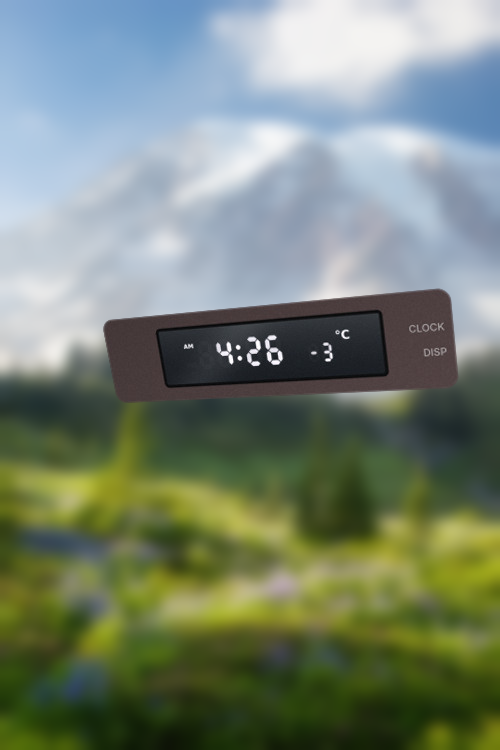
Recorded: h=4 m=26
